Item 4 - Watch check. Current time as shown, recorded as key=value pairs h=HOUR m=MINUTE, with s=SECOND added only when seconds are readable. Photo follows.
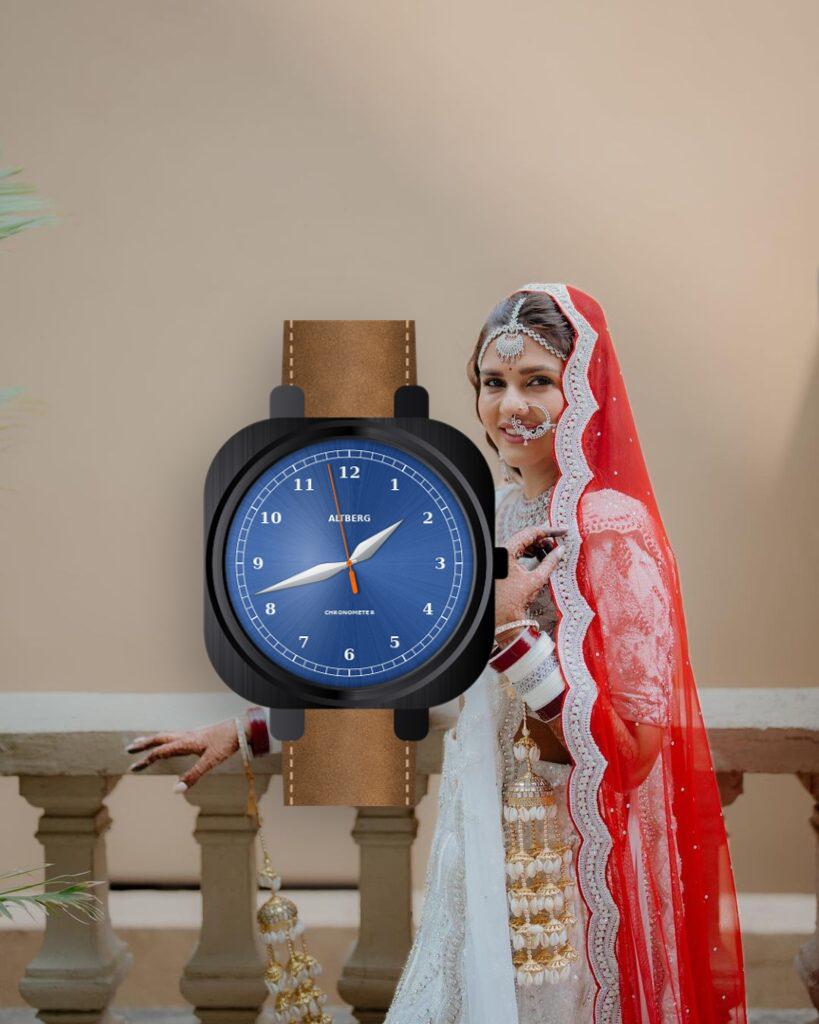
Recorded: h=1 m=41 s=58
